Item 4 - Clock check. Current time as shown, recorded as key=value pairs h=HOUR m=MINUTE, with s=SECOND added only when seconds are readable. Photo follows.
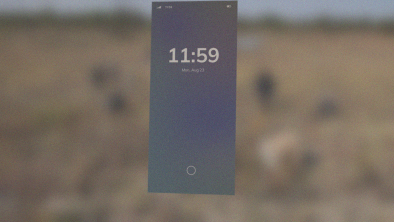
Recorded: h=11 m=59
